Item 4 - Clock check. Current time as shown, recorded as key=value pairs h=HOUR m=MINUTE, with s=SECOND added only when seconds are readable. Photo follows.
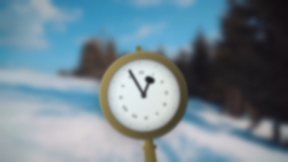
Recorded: h=12 m=56
